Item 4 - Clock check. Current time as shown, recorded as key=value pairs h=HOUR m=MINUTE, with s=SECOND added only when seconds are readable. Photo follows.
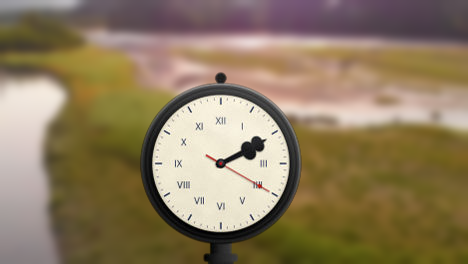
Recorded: h=2 m=10 s=20
